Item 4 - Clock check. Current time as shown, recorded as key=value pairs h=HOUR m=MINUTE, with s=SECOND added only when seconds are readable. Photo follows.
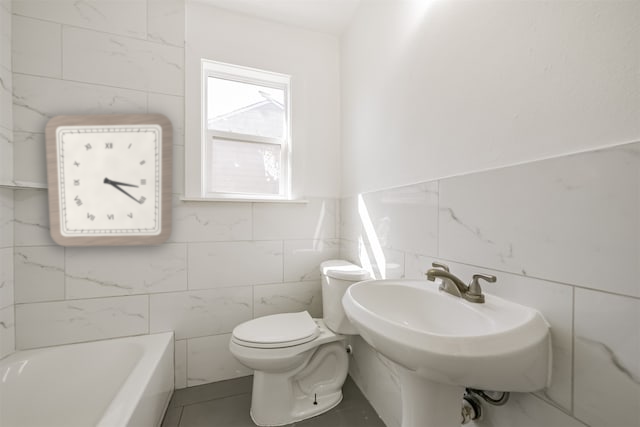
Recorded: h=3 m=21
